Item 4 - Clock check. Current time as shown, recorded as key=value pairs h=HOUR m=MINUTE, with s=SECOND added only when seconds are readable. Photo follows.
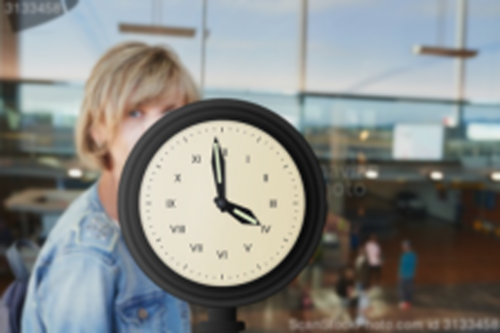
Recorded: h=3 m=59
